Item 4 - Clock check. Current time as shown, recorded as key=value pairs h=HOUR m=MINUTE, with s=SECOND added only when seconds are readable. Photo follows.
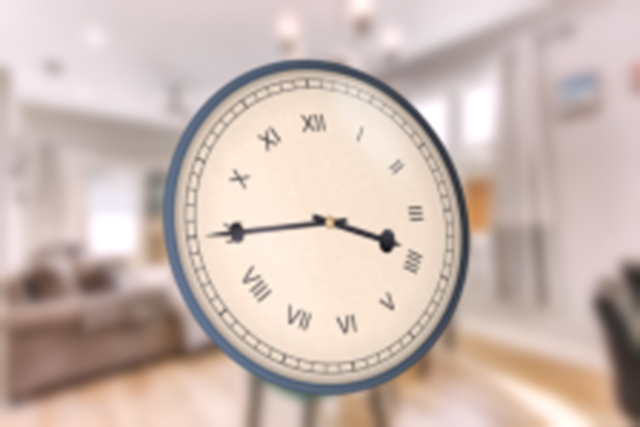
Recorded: h=3 m=45
